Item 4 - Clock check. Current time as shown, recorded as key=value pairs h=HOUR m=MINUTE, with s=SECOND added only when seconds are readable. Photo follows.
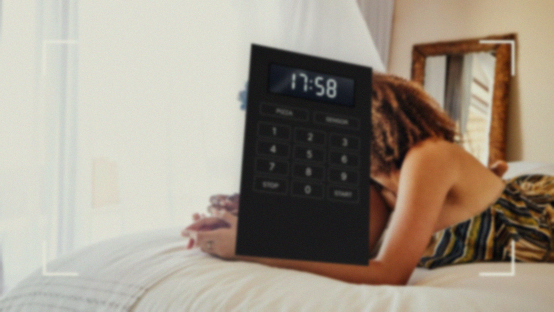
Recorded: h=17 m=58
